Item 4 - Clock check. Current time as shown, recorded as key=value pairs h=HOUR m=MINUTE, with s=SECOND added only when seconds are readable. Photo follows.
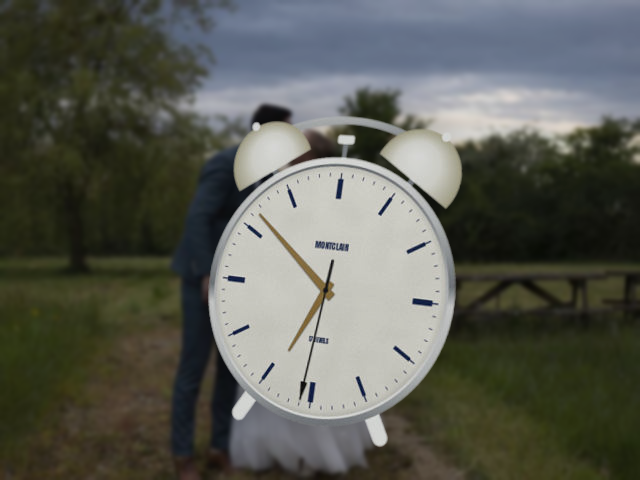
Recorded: h=6 m=51 s=31
